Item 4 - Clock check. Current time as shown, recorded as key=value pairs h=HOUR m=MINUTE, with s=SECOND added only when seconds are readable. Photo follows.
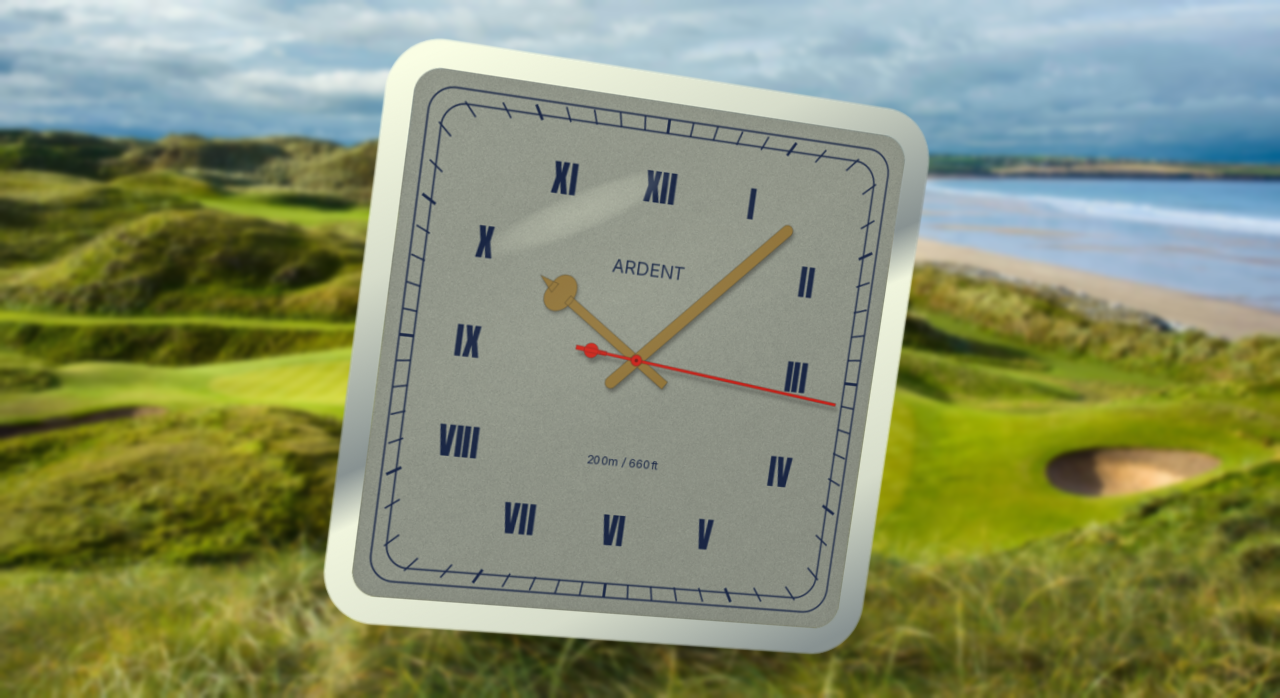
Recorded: h=10 m=7 s=16
